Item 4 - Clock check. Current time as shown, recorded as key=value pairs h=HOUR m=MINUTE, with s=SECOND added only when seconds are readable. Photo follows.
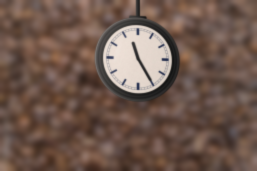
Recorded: h=11 m=25
